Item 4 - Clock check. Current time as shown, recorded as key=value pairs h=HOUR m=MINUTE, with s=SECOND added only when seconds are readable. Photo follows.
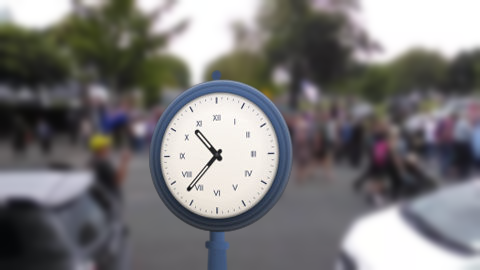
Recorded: h=10 m=37
